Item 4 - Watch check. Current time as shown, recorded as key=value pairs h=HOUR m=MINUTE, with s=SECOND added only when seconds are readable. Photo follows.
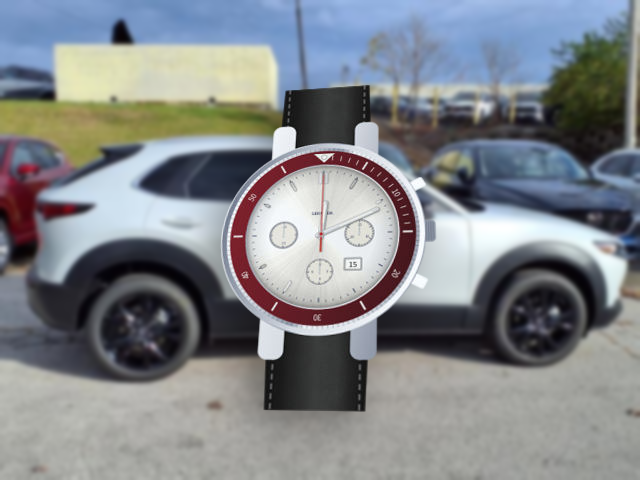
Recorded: h=12 m=11
